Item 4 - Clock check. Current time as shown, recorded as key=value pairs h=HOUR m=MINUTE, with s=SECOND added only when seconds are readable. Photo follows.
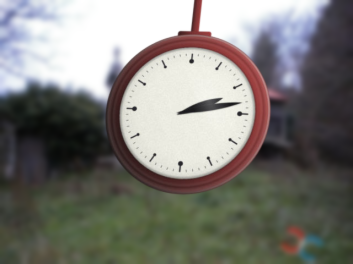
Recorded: h=2 m=13
